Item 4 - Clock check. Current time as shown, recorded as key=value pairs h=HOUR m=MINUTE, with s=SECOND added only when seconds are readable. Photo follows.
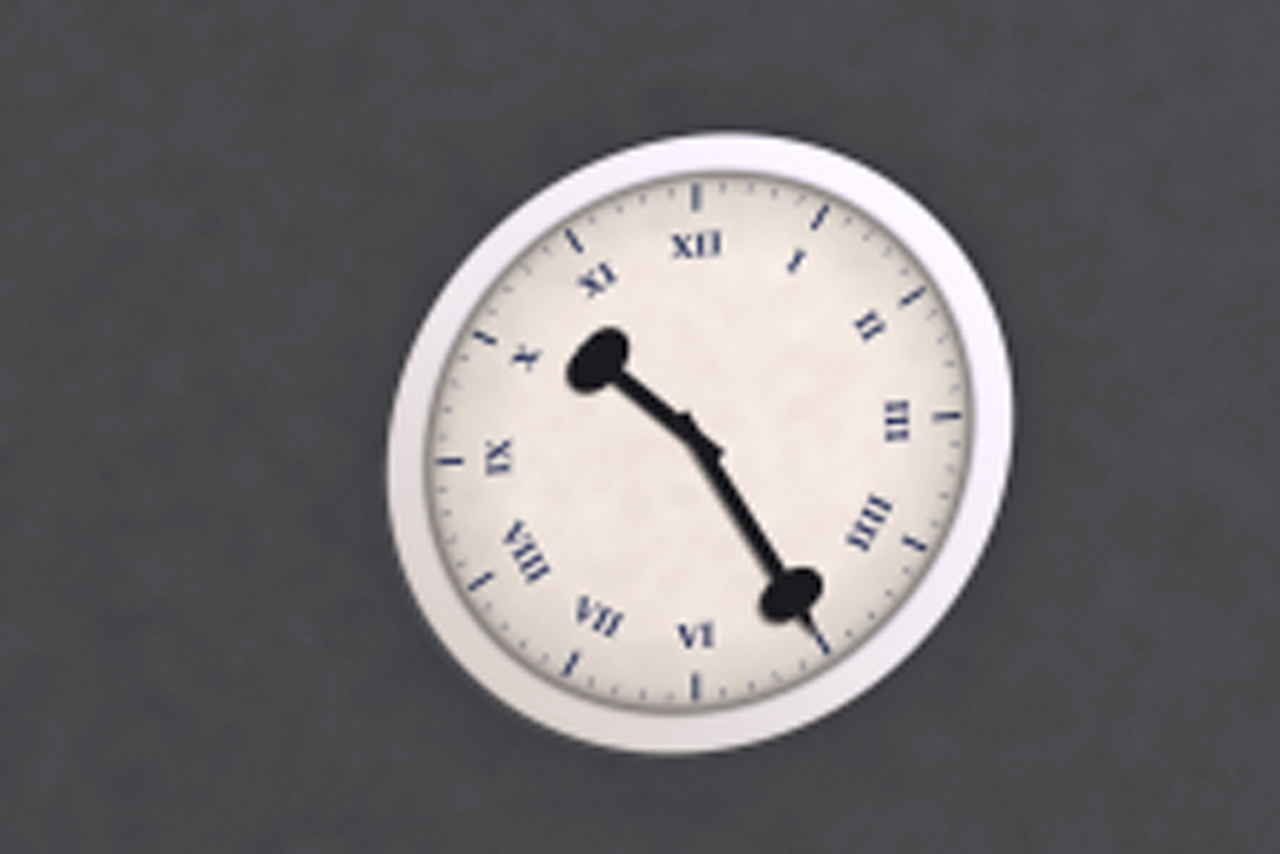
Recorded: h=10 m=25
